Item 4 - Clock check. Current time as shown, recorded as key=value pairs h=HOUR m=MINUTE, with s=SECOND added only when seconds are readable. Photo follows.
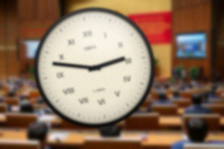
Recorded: h=2 m=48
